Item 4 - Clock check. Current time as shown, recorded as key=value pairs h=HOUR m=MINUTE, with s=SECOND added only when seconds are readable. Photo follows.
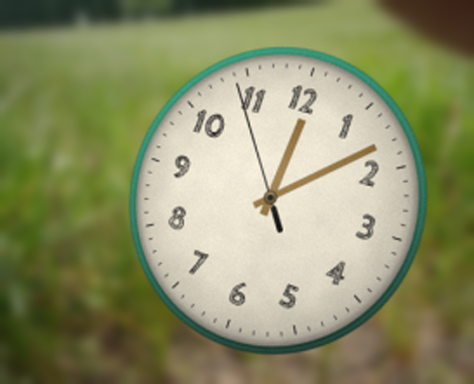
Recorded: h=12 m=7 s=54
